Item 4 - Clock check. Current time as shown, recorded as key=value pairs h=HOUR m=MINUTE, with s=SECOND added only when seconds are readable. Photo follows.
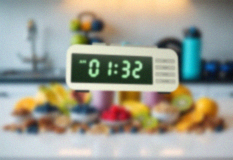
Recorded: h=1 m=32
